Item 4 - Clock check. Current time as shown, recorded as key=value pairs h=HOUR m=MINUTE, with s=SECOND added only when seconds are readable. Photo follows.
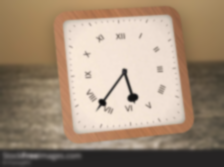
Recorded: h=5 m=37
